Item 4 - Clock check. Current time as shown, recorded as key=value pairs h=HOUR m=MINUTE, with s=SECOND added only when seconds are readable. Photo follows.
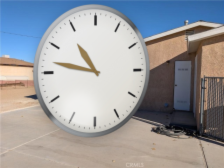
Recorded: h=10 m=47
